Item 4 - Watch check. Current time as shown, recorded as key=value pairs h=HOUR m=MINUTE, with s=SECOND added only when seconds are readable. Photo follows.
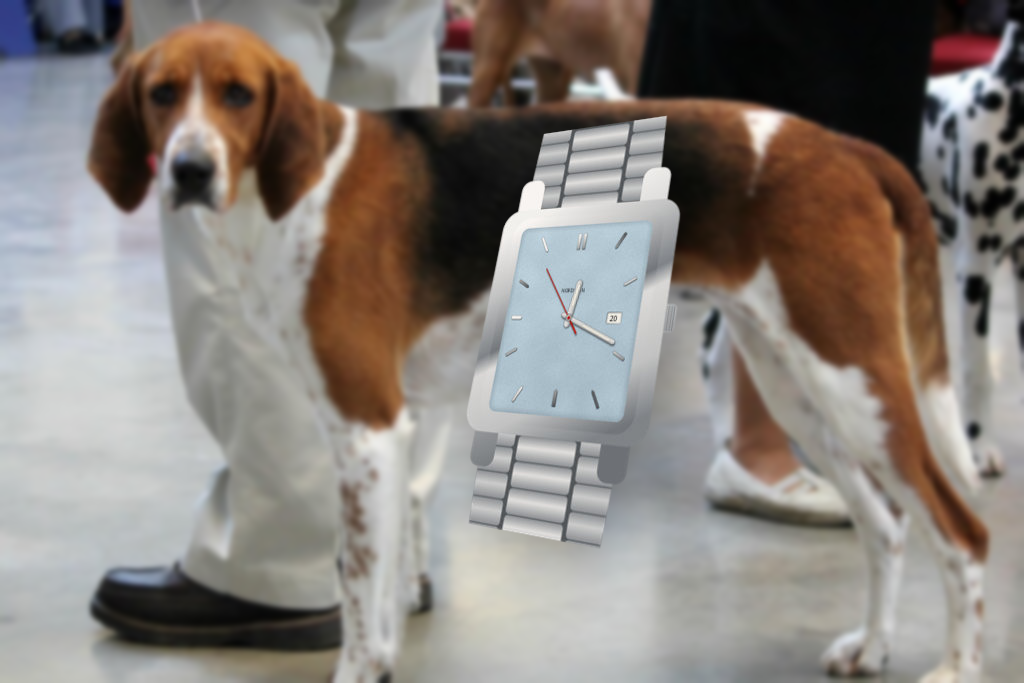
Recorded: h=12 m=18 s=54
